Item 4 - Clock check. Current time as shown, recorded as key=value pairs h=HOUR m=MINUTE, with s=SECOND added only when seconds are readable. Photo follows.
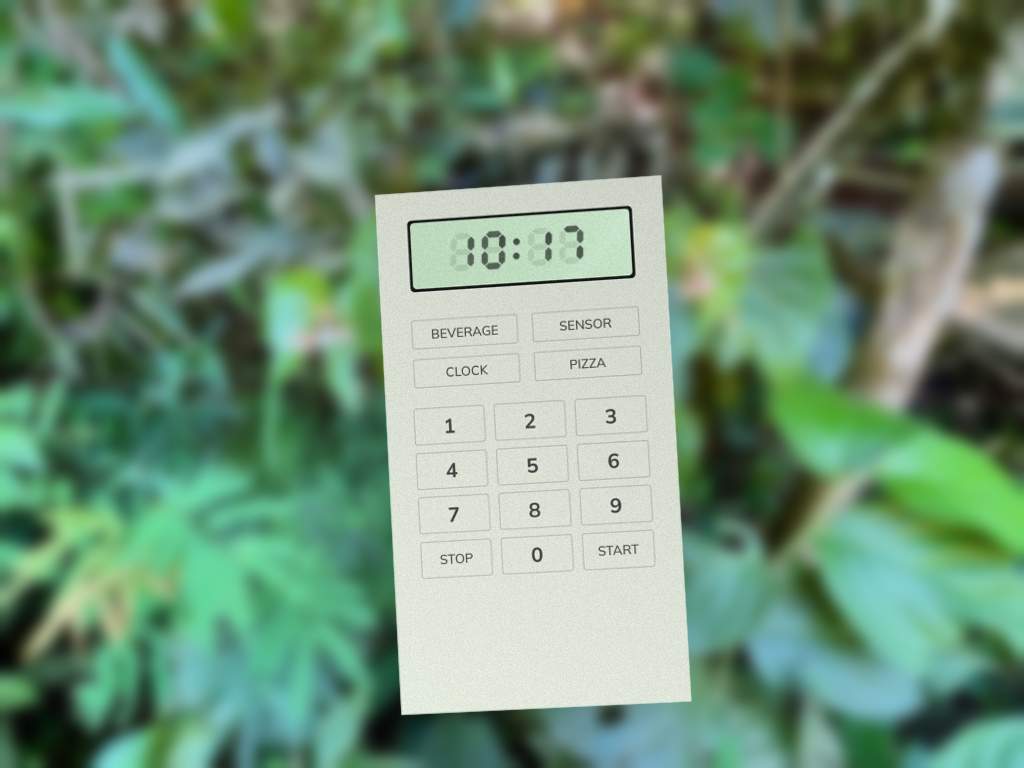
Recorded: h=10 m=17
